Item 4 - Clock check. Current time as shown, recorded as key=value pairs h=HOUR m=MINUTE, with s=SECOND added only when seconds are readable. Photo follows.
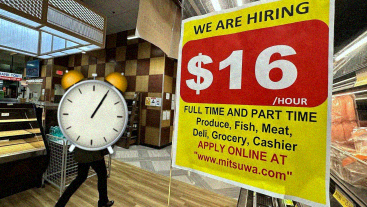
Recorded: h=1 m=5
